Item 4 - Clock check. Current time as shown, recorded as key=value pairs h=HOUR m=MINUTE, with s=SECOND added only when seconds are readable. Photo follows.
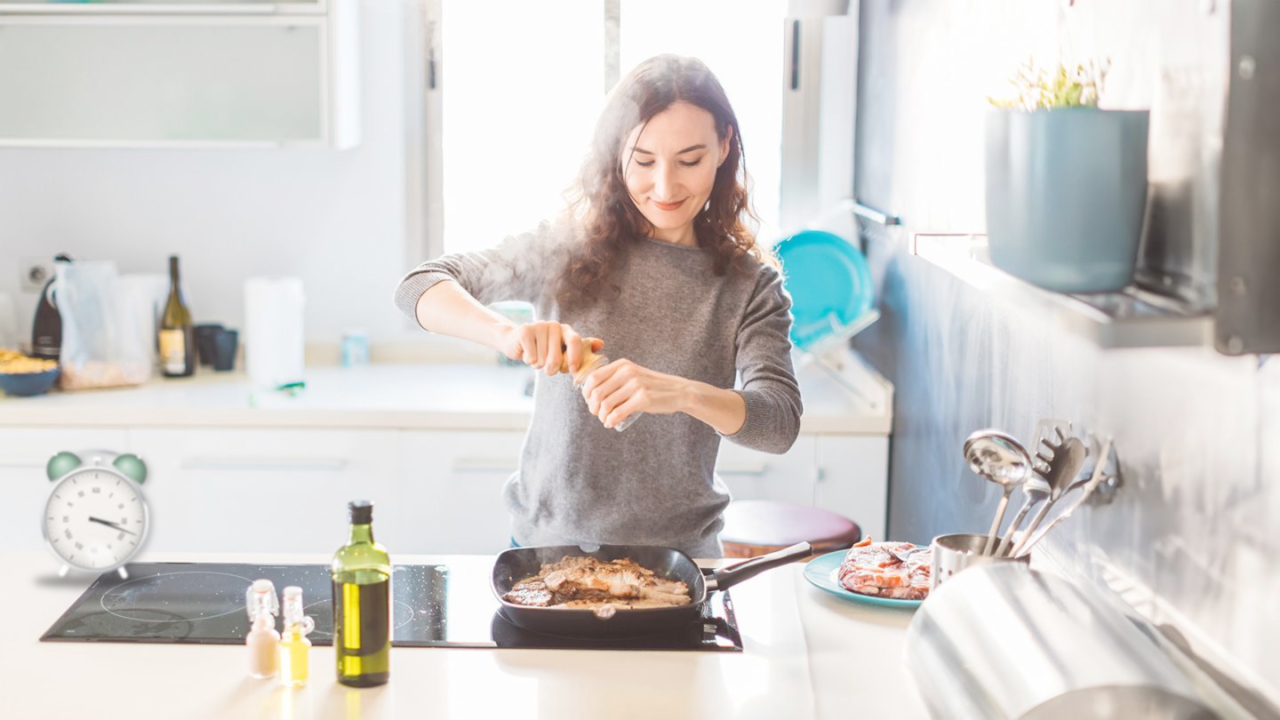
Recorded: h=3 m=18
